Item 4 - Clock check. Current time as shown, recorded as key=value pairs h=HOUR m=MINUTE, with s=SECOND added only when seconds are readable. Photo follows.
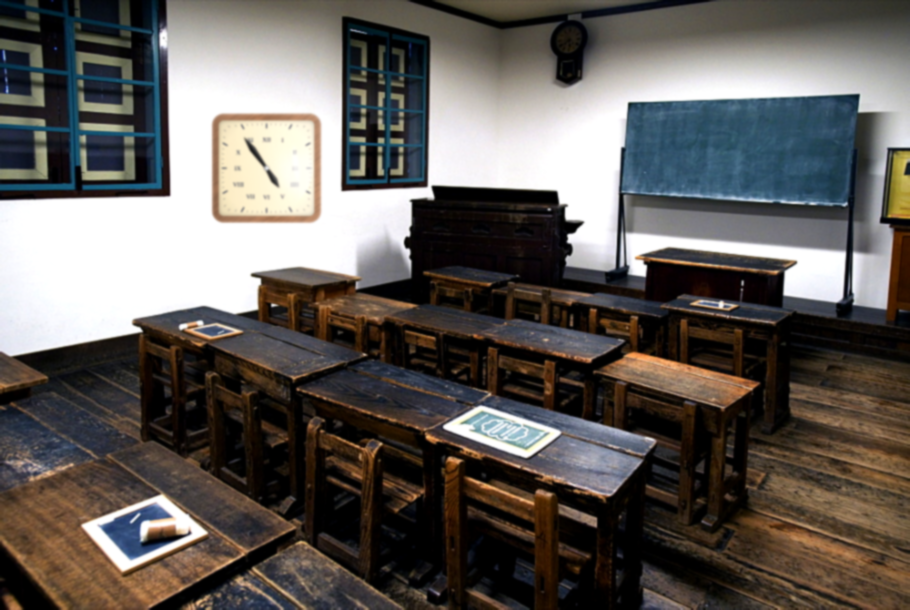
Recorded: h=4 m=54
